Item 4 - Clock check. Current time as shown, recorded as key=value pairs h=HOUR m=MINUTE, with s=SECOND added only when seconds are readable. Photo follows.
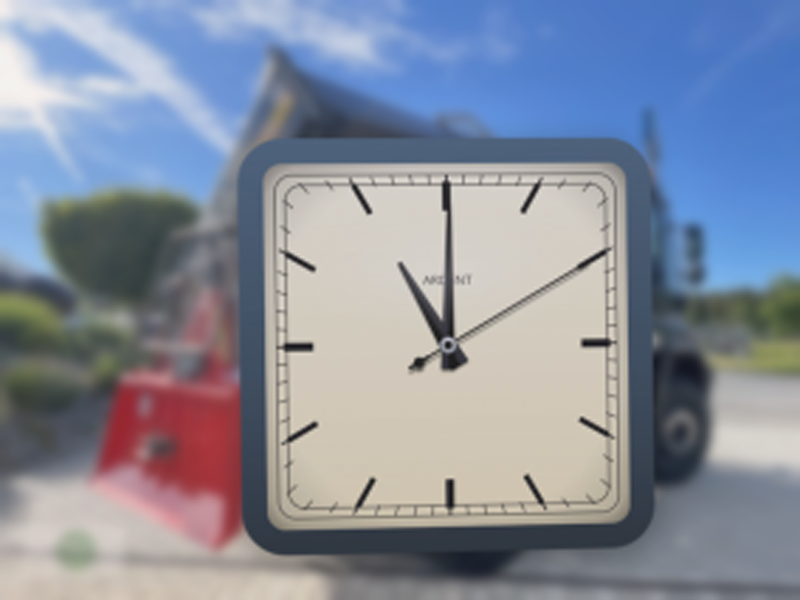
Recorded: h=11 m=0 s=10
